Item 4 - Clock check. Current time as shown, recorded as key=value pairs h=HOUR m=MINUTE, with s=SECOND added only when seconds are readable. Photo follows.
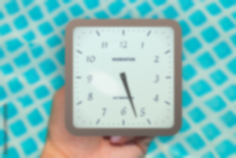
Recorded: h=5 m=27
